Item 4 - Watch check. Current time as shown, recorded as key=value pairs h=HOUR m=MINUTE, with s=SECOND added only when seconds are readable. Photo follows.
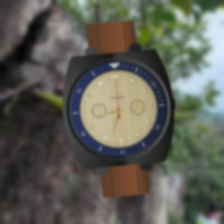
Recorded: h=8 m=33
